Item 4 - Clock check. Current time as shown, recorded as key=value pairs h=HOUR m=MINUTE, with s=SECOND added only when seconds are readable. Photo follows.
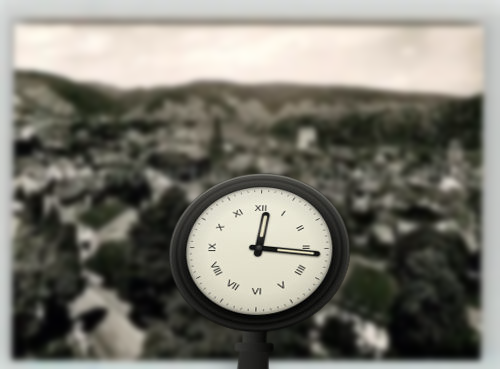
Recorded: h=12 m=16
